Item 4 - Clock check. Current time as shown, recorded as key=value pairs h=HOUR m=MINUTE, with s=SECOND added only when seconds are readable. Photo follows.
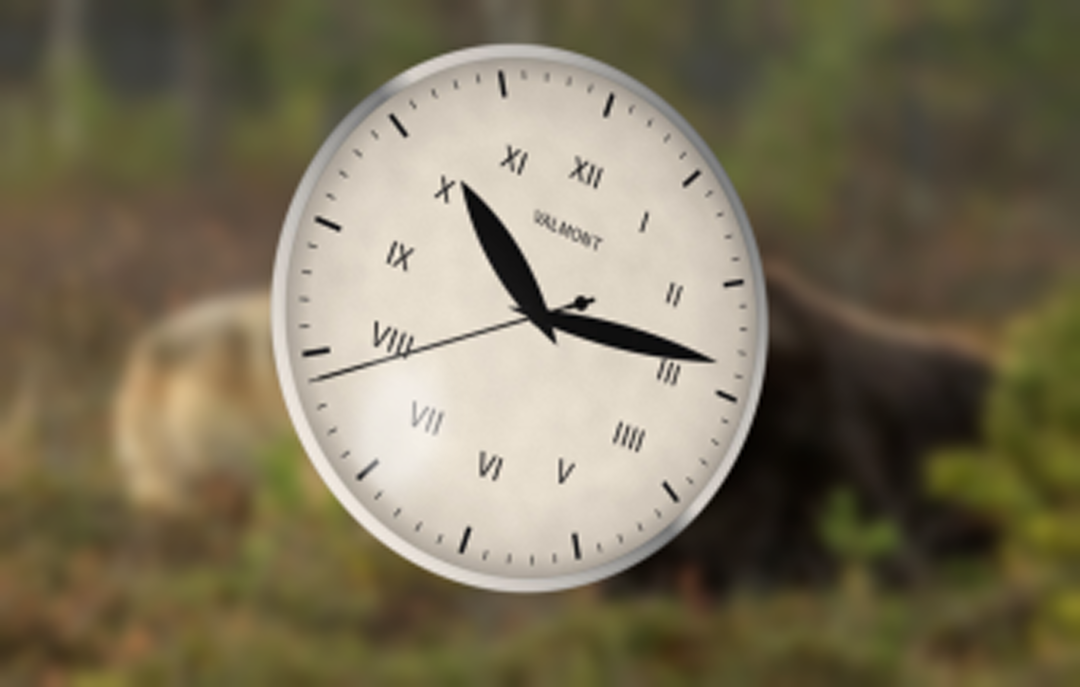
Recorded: h=10 m=13 s=39
